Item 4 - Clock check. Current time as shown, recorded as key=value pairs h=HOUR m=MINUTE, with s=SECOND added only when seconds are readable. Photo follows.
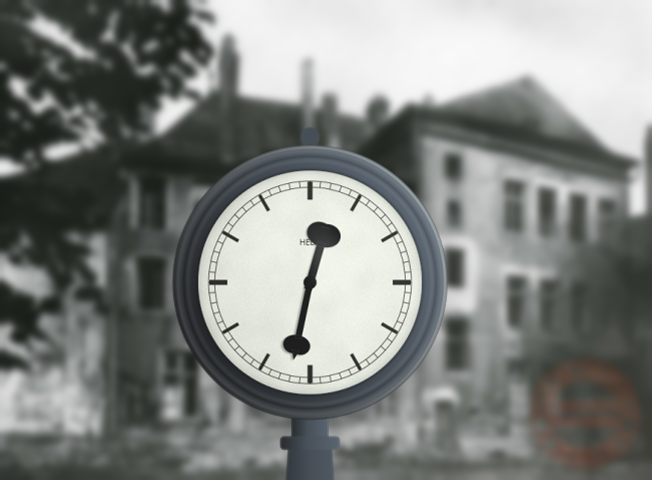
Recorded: h=12 m=32
